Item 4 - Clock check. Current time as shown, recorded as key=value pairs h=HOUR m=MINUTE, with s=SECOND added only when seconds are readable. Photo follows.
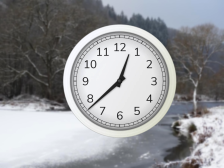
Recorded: h=12 m=38
